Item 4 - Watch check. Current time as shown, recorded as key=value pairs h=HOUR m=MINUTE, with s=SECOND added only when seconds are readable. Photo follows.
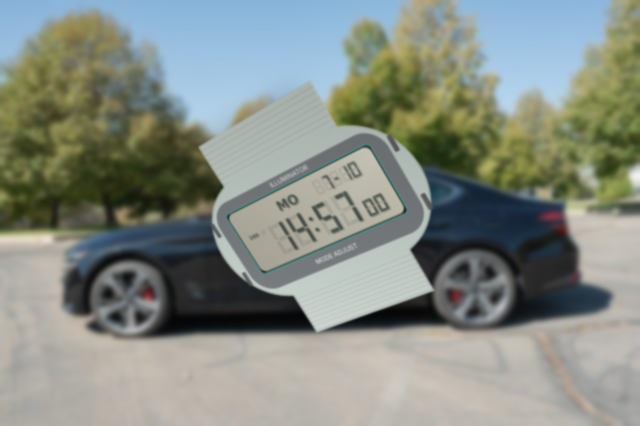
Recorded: h=14 m=57 s=0
